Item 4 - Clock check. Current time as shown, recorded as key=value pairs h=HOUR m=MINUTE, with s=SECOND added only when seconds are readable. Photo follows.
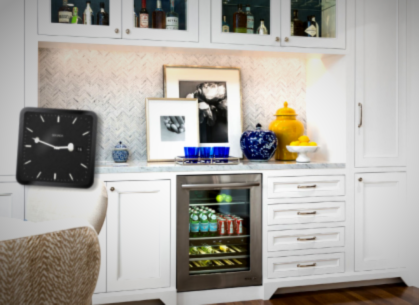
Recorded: h=2 m=48
